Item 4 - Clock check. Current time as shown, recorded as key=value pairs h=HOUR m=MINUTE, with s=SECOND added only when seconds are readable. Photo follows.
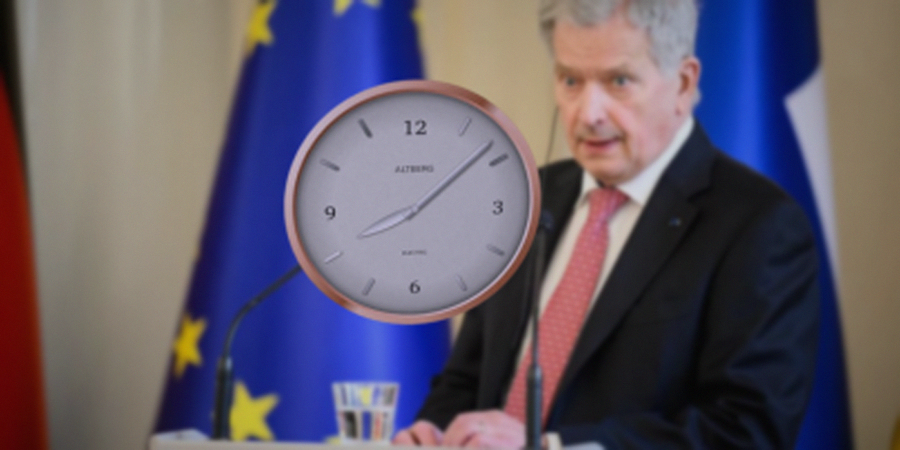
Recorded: h=8 m=8
